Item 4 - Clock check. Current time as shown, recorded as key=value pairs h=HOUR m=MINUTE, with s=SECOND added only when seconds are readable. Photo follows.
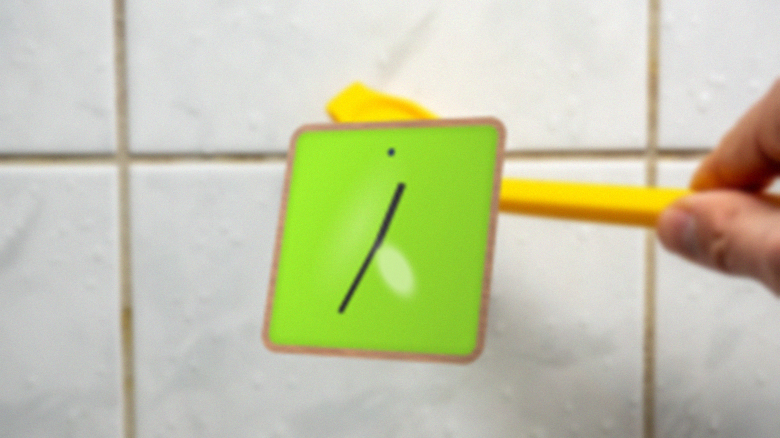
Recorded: h=12 m=34
